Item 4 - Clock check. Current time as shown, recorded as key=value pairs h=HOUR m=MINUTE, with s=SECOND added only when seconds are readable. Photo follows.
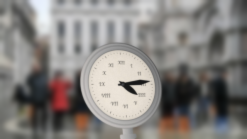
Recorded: h=4 m=14
